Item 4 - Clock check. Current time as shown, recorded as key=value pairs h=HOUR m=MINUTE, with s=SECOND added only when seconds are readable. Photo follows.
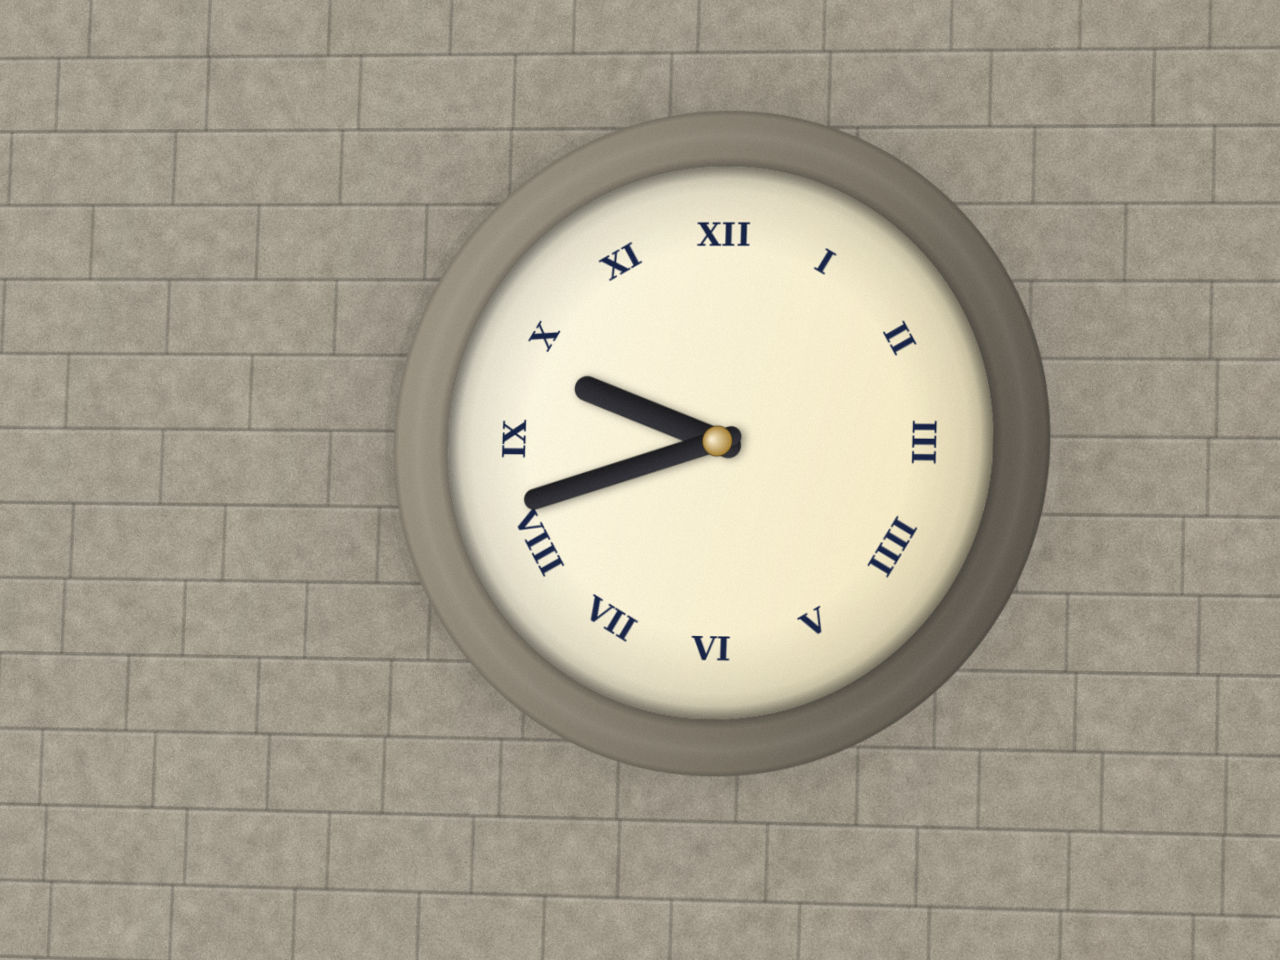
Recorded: h=9 m=42
